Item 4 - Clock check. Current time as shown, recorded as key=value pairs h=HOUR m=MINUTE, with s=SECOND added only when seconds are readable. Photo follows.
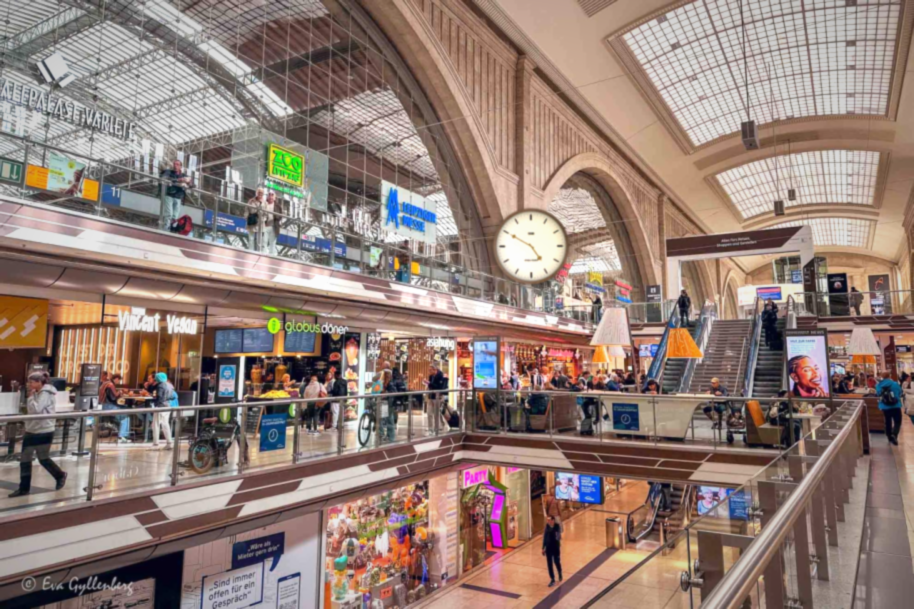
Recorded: h=4 m=50
